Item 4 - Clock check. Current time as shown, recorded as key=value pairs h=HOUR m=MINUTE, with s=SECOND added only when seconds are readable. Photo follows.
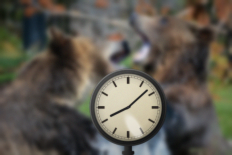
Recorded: h=8 m=8
